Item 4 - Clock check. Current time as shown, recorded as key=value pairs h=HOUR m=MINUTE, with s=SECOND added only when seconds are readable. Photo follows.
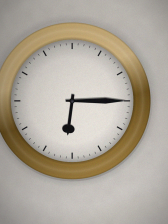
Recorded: h=6 m=15
